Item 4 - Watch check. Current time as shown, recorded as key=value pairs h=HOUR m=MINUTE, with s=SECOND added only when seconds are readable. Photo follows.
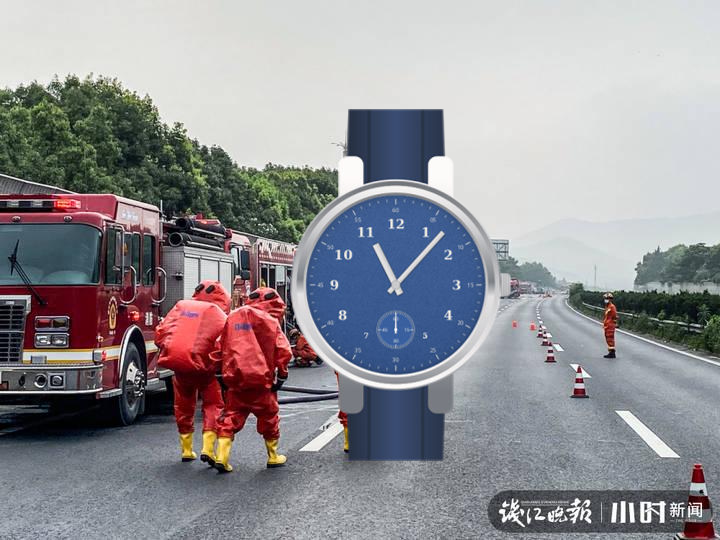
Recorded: h=11 m=7
